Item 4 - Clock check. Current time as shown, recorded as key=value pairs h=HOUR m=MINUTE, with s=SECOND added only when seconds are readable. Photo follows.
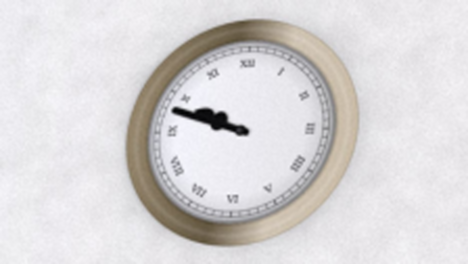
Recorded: h=9 m=48
